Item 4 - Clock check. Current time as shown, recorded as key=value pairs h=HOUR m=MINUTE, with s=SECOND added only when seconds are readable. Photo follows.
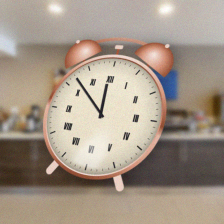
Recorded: h=11 m=52
